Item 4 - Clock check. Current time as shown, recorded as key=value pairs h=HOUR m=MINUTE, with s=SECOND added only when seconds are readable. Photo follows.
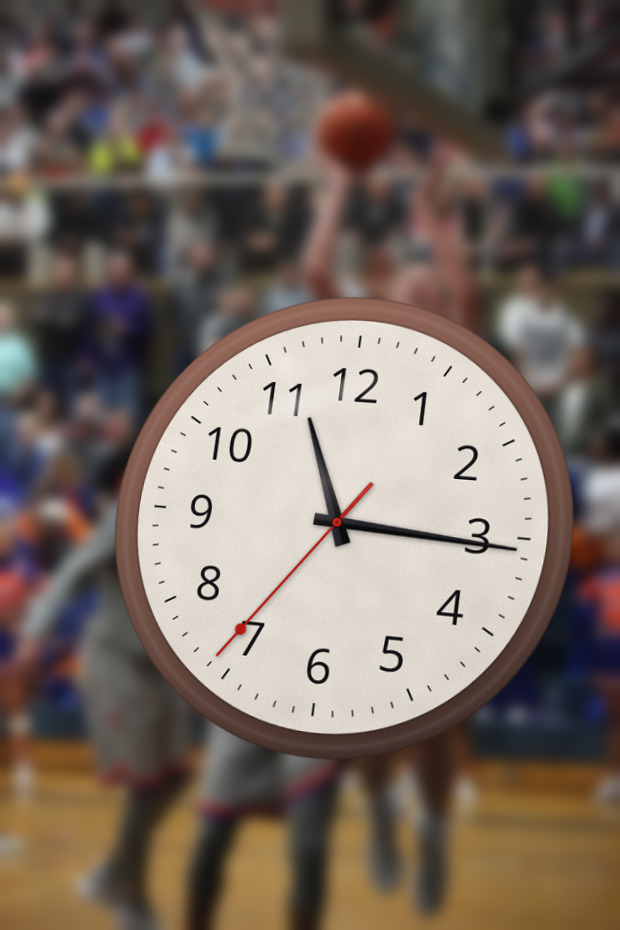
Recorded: h=11 m=15 s=36
